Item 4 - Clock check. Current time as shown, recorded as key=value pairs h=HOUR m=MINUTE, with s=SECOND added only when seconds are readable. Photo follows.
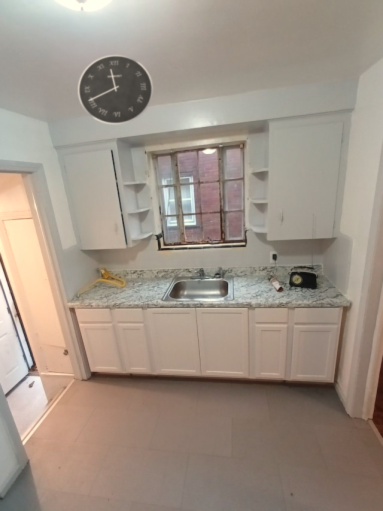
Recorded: h=11 m=41
